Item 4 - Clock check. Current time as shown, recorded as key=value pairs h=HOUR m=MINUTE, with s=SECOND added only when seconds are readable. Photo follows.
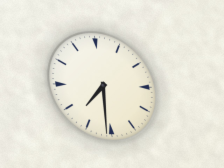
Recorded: h=7 m=31
